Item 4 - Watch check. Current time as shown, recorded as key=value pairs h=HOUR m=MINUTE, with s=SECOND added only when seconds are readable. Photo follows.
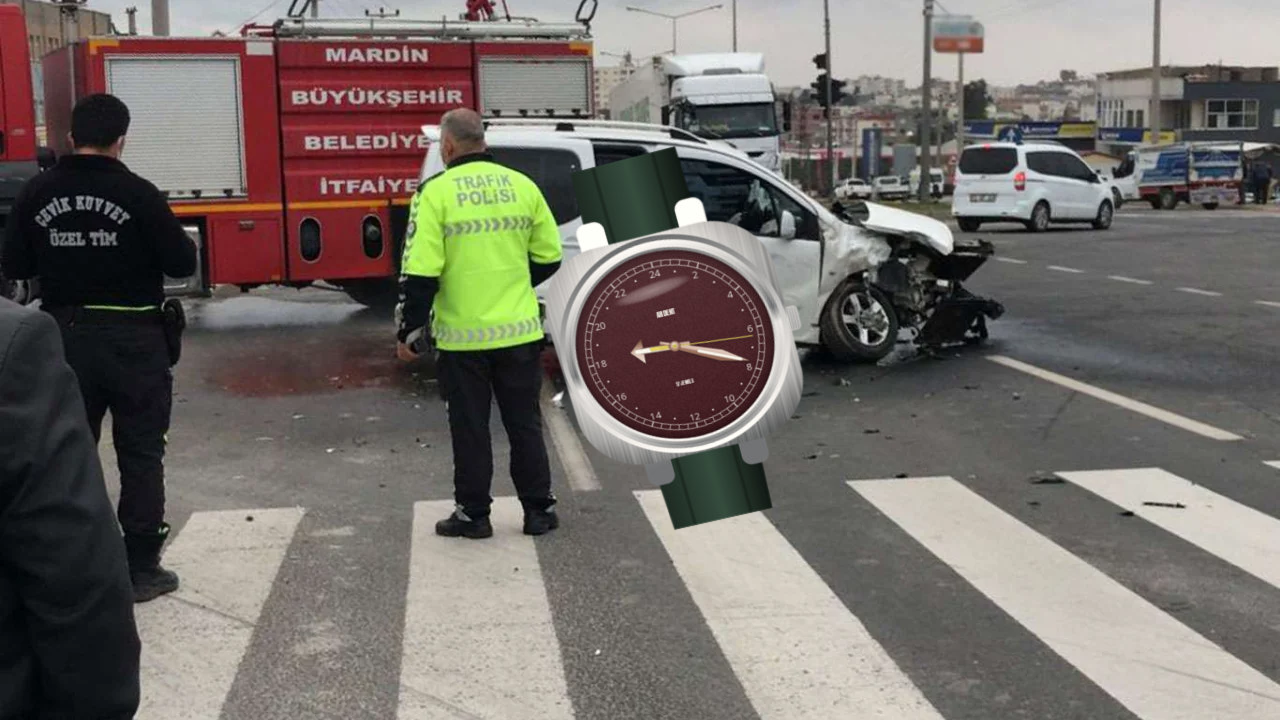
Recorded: h=18 m=19 s=16
